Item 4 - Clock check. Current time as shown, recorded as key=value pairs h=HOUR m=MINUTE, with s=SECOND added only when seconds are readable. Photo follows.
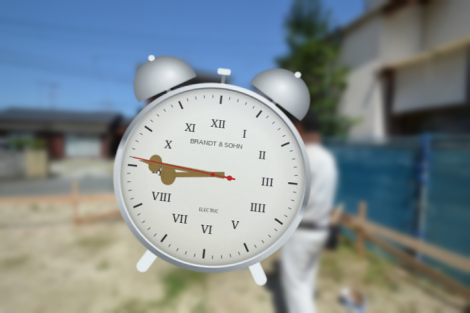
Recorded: h=8 m=45 s=46
